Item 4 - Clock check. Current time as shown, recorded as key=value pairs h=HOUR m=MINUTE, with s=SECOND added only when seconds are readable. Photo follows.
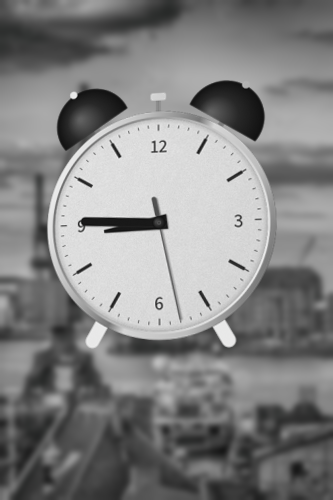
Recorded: h=8 m=45 s=28
